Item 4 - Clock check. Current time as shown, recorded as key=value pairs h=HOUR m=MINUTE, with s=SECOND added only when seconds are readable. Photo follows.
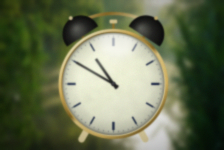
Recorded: h=10 m=50
